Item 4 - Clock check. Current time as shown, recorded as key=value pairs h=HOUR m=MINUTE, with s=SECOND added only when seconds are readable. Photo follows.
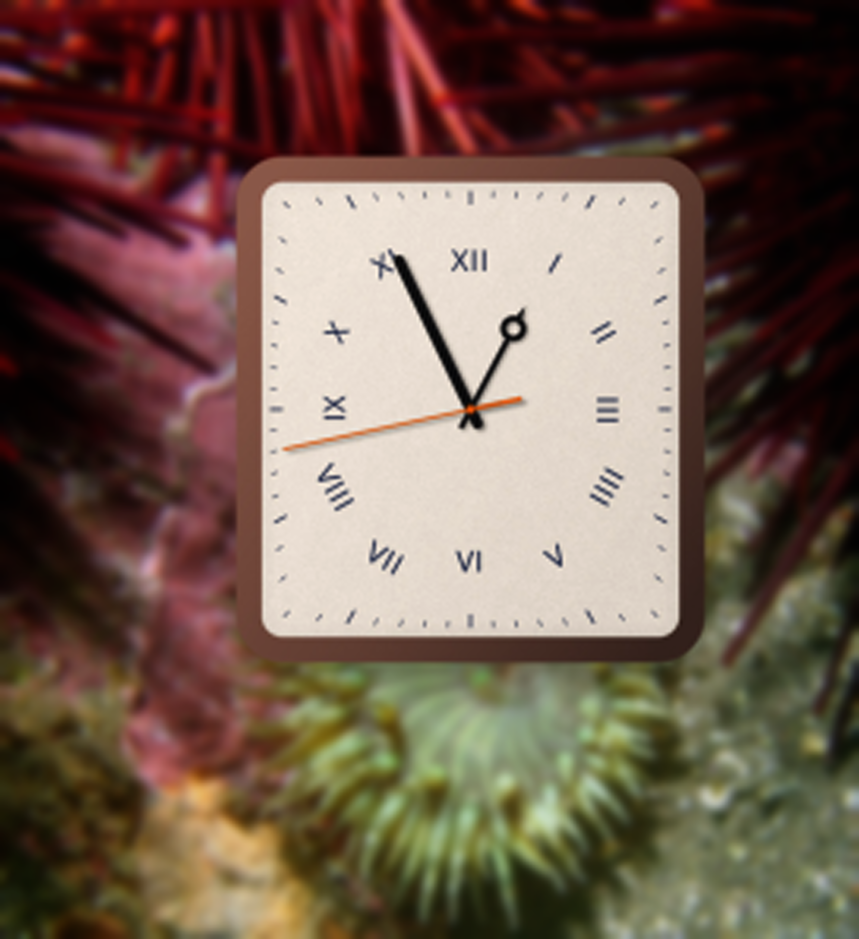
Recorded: h=12 m=55 s=43
